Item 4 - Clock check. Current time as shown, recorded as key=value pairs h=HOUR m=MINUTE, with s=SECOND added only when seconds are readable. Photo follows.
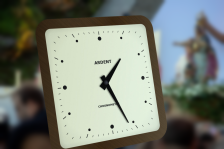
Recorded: h=1 m=26
